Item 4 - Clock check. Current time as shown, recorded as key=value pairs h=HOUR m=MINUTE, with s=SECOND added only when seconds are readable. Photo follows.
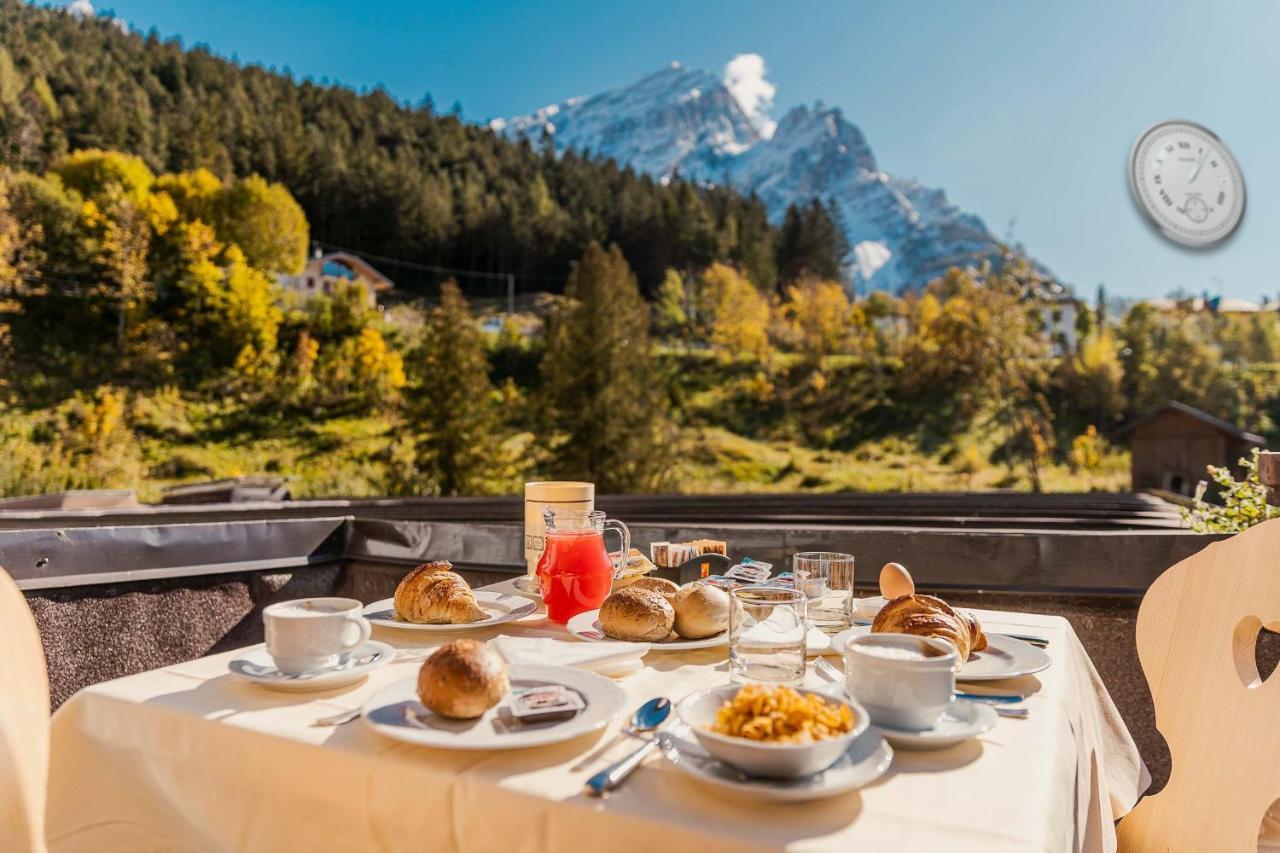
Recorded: h=1 m=7
